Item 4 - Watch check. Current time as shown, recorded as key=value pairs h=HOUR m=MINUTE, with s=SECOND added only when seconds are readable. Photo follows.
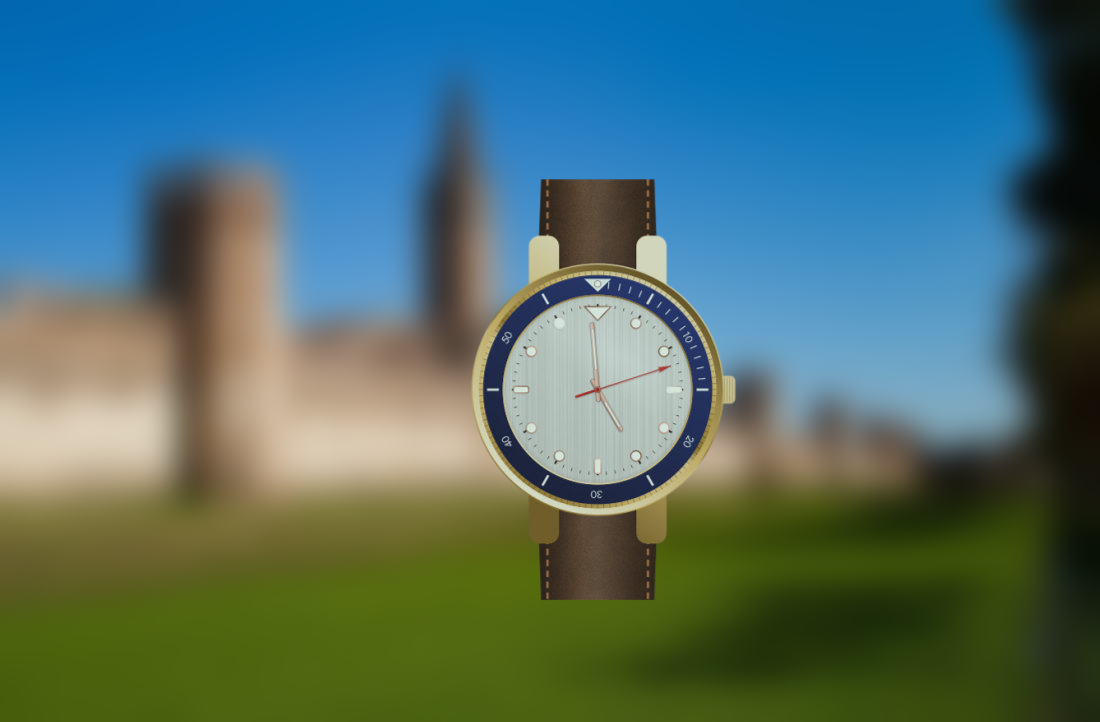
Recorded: h=4 m=59 s=12
